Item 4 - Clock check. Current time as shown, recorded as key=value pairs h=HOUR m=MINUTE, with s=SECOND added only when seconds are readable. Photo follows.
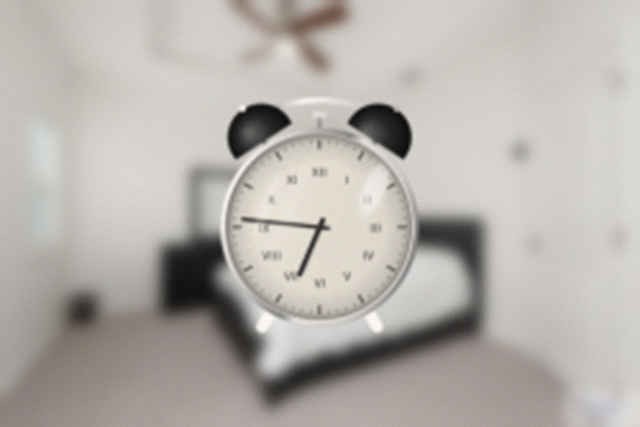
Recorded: h=6 m=46
